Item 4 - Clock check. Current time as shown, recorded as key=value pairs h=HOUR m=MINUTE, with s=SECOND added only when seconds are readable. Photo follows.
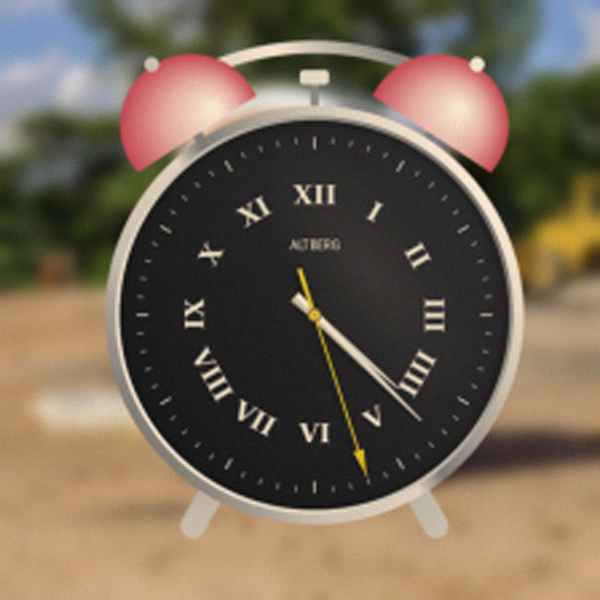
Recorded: h=4 m=22 s=27
